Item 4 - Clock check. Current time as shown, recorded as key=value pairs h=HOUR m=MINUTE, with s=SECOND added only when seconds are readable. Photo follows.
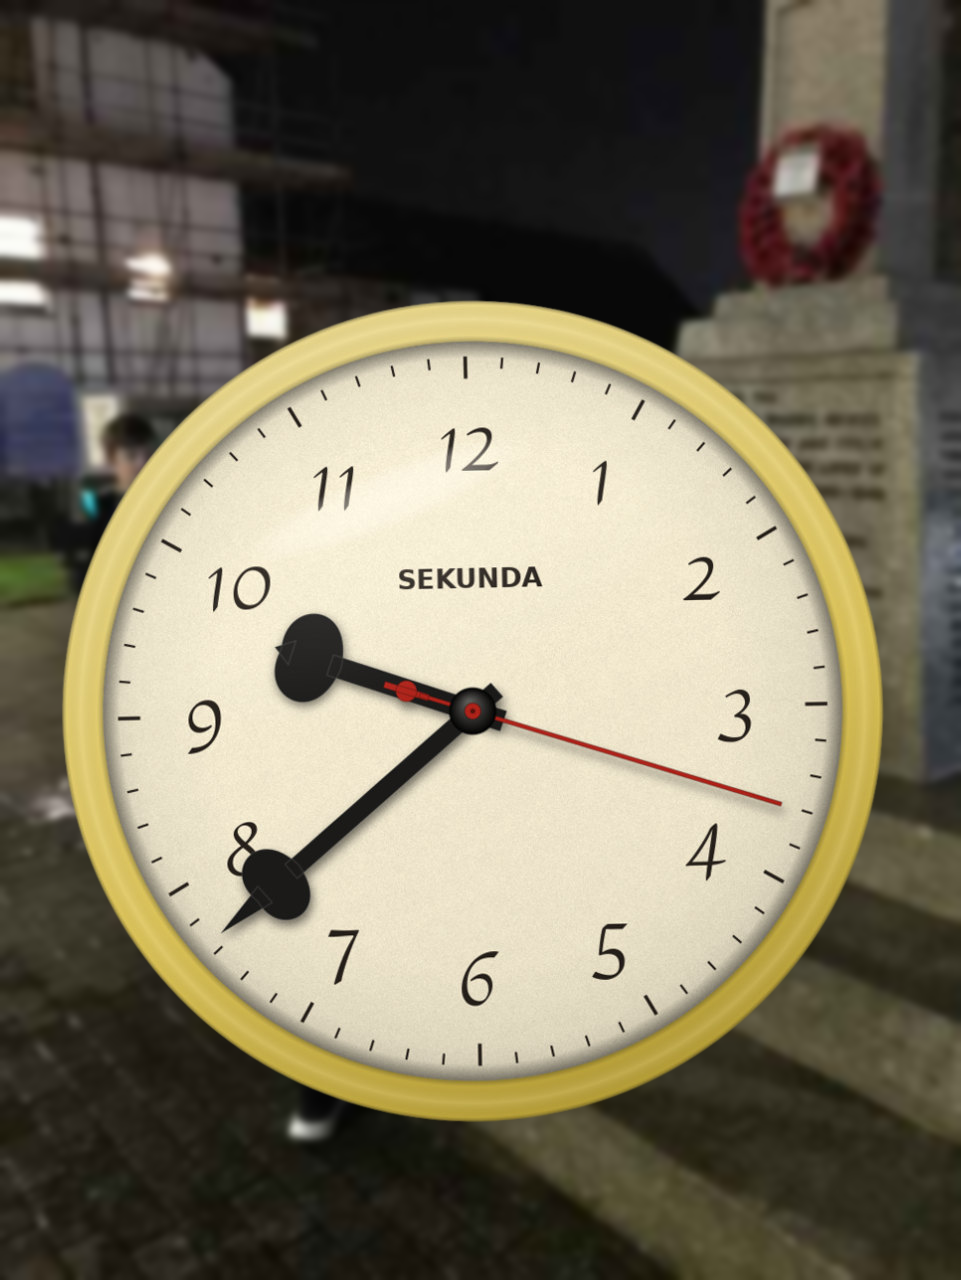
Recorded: h=9 m=38 s=18
